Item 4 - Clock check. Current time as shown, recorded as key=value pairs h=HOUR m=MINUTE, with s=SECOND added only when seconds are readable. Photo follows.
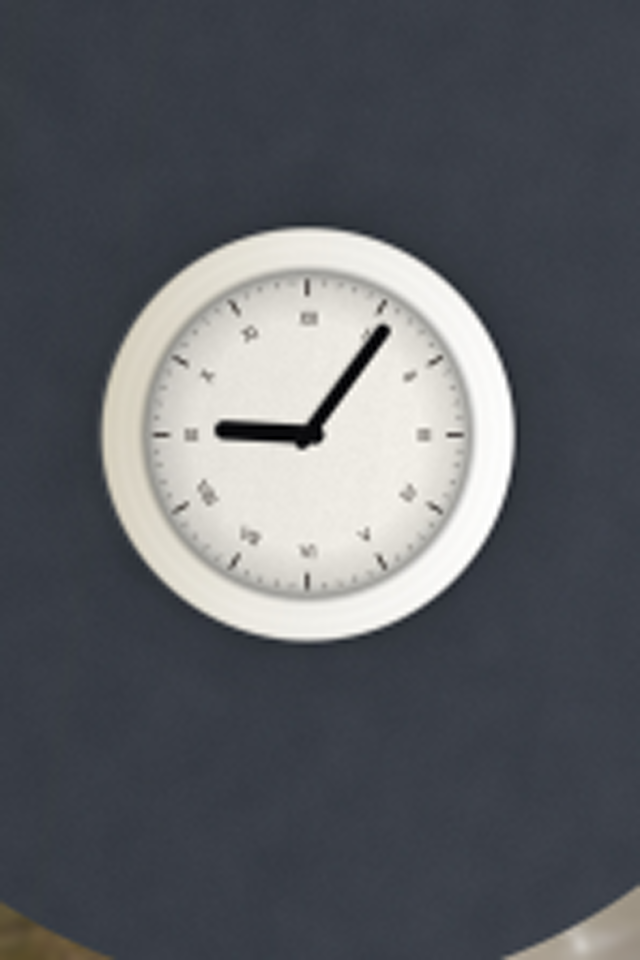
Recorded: h=9 m=6
